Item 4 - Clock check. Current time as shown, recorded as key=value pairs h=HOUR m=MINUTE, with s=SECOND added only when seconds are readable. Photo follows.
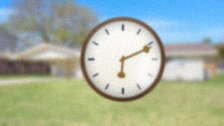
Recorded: h=6 m=11
